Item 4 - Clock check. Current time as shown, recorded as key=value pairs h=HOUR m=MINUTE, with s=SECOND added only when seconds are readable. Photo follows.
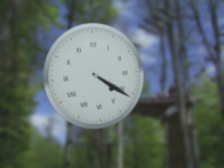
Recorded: h=4 m=21
